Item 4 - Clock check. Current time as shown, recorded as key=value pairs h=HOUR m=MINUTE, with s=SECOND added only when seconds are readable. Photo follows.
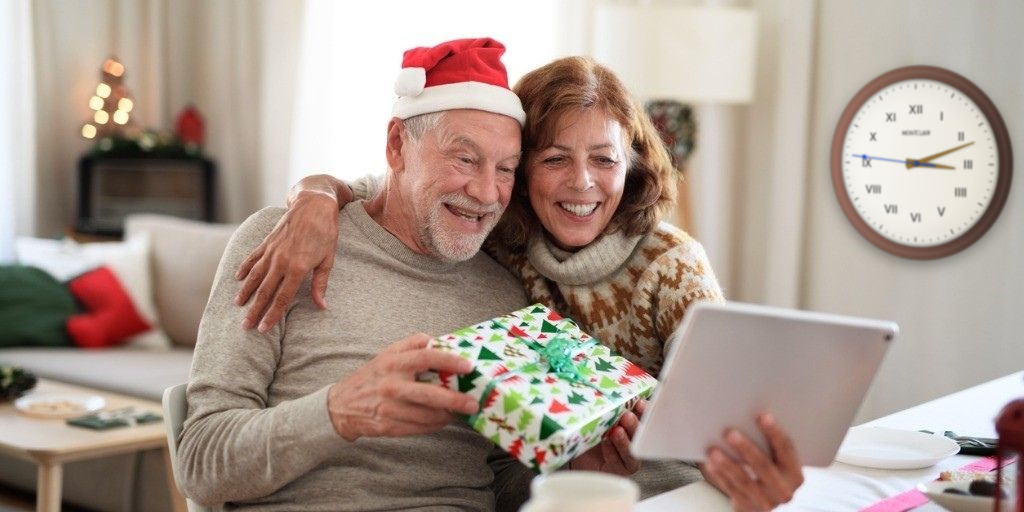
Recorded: h=3 m=11 s=46
